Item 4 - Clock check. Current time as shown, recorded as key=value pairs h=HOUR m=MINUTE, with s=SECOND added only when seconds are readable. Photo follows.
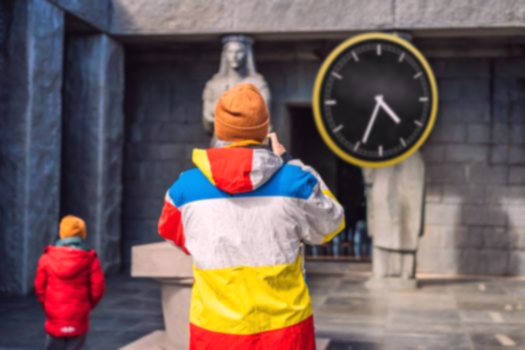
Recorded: h=4 m=34
